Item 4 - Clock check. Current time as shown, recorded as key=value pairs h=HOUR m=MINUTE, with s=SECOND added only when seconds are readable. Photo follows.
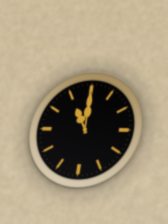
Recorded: h=11 m=0
